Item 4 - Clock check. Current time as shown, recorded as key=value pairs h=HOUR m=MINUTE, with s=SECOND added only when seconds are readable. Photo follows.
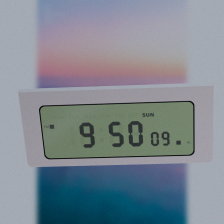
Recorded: h=9 m=50 s=9
